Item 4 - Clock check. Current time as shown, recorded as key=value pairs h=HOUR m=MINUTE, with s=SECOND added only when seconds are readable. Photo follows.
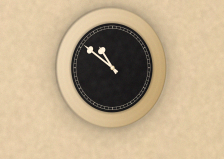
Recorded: h=10 m=51
